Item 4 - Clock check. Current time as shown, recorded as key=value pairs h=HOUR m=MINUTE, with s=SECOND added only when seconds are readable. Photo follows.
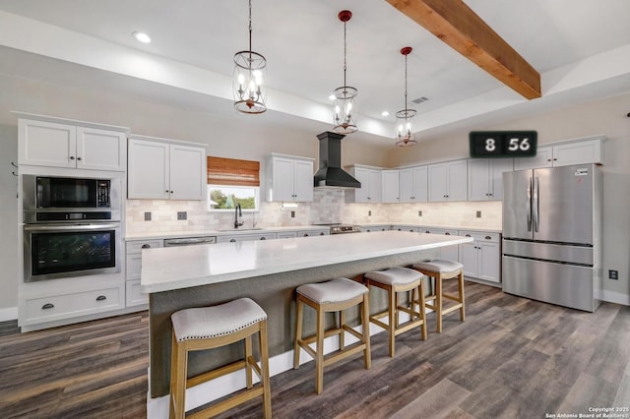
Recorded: h=8 m=56
